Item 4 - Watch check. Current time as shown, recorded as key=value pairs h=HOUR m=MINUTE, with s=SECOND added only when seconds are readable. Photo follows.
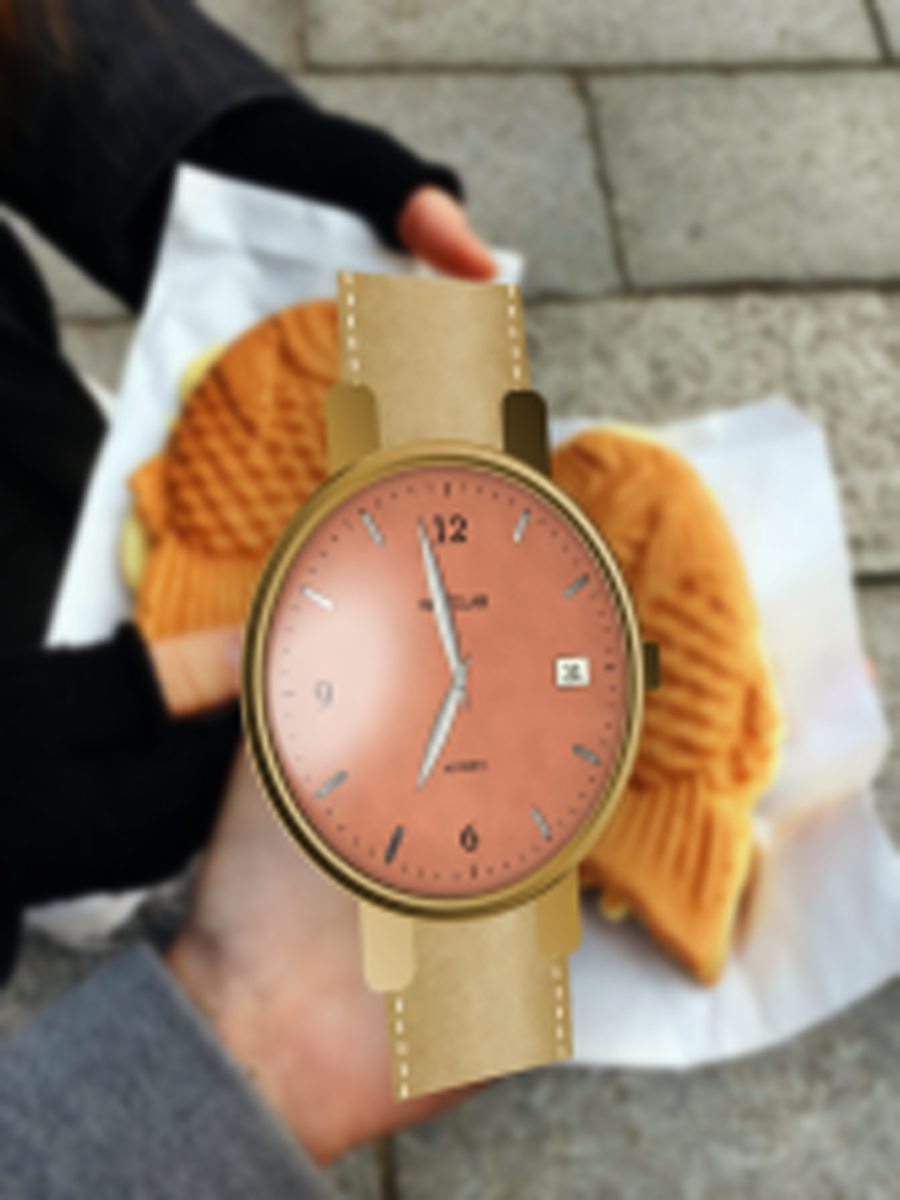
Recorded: h=6 m=58
